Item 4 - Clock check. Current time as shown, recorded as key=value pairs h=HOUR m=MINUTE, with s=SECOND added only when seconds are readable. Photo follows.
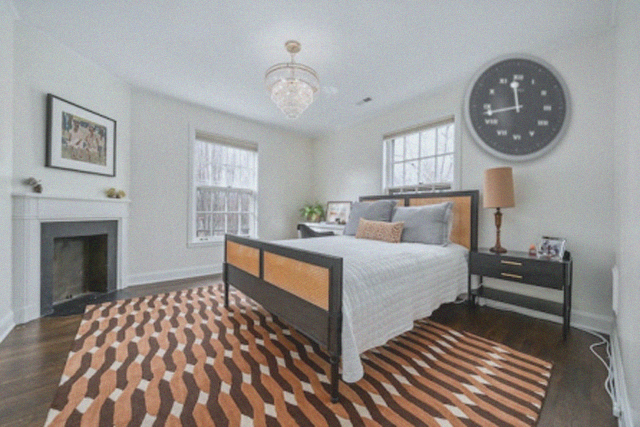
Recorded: h=11 m=43
